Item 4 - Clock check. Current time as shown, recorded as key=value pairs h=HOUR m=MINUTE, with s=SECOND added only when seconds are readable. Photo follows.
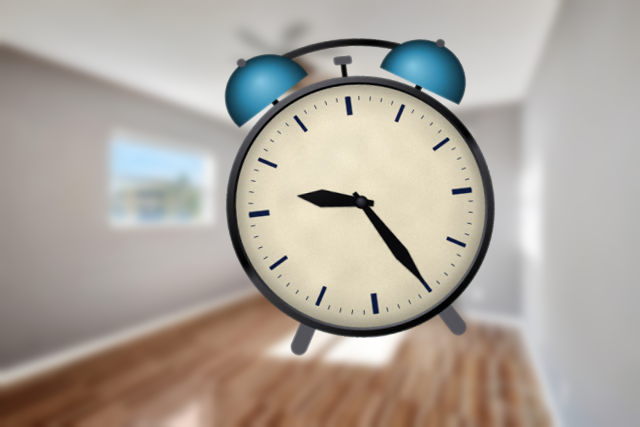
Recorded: h=9 m=25
